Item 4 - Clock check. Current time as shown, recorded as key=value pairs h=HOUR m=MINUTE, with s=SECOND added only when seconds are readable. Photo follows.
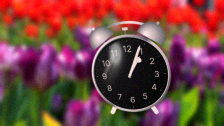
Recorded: h=1 m=4
